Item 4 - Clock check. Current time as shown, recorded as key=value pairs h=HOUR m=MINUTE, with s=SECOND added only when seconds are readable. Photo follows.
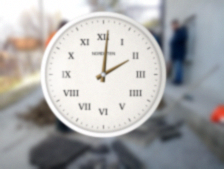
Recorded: h=2 m=1
